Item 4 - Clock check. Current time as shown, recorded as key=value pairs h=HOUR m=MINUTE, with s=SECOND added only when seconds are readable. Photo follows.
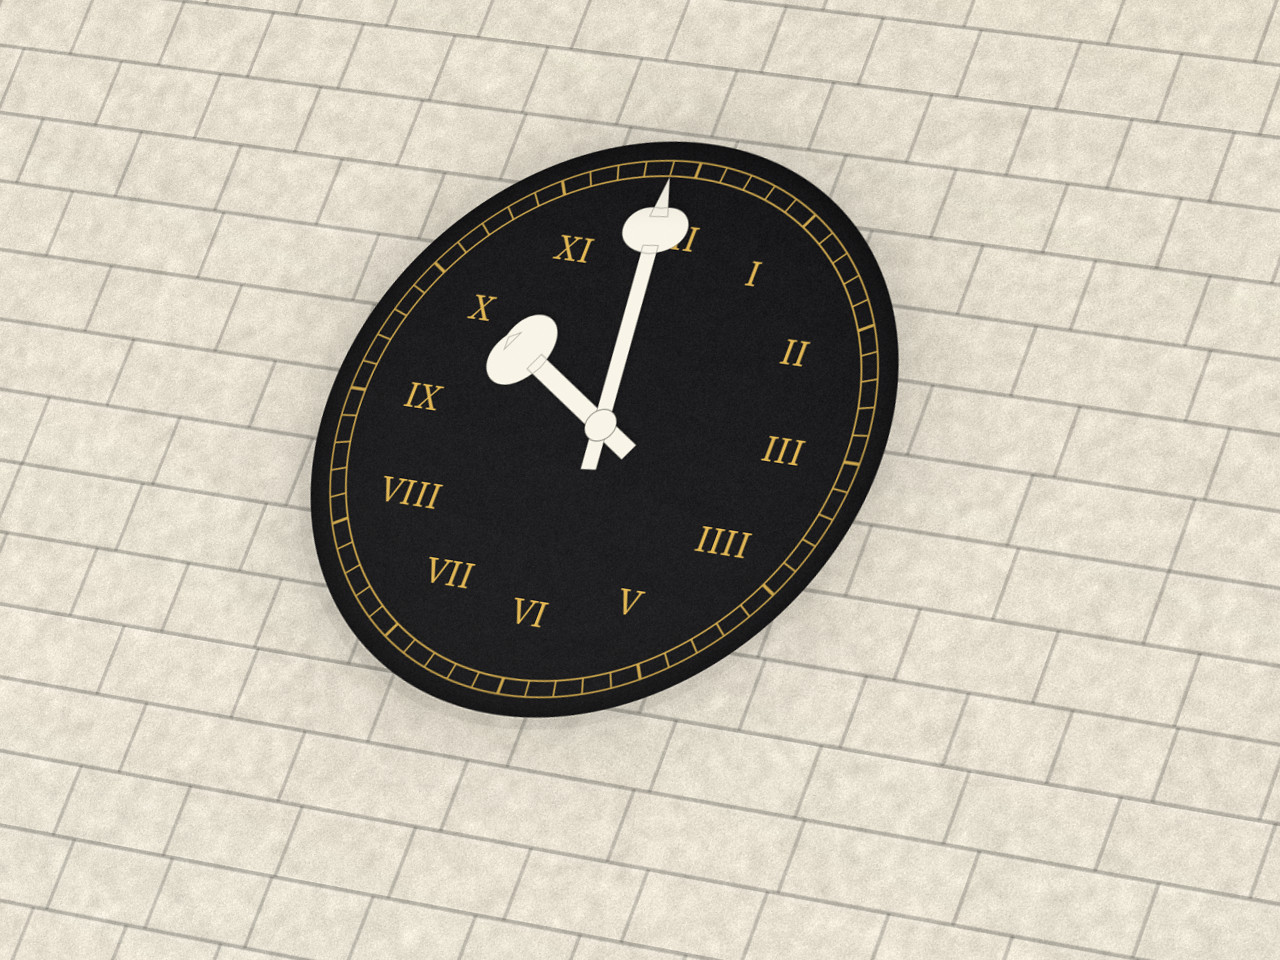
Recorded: h=9 m=59
